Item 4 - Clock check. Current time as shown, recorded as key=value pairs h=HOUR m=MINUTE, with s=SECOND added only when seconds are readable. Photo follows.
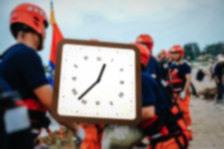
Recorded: h=12 m=37
